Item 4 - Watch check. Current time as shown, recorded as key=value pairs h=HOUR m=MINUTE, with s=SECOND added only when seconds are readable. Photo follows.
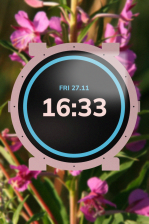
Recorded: h=16 m=33
